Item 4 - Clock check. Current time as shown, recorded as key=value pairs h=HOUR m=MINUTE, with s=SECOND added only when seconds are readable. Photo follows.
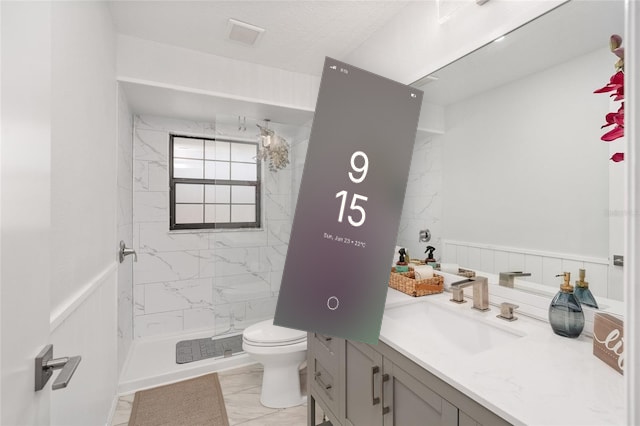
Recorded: h=9 m=15
